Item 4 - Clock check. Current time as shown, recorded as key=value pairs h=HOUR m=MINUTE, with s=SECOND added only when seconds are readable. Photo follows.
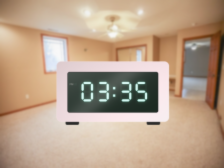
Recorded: h=3 m=35
